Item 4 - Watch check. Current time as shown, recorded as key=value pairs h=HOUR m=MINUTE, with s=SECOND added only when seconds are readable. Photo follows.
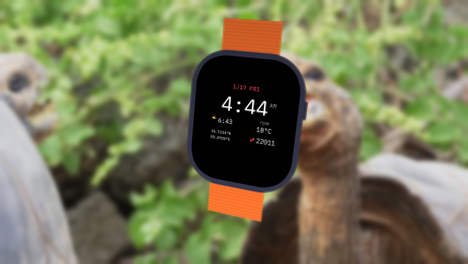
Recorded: h=4 m=44
